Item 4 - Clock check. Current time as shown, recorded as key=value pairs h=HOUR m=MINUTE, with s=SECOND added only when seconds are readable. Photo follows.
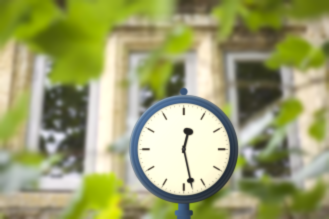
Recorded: h=12 m=28
